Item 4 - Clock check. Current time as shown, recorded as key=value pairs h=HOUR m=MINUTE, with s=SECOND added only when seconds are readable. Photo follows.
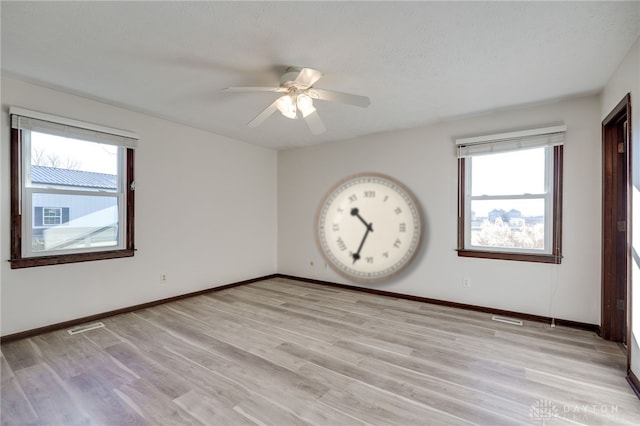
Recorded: h=10 m=34
